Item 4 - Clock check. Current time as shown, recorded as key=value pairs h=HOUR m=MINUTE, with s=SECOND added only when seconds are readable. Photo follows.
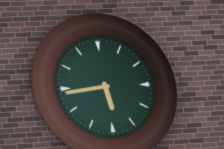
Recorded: h=5 m=44
